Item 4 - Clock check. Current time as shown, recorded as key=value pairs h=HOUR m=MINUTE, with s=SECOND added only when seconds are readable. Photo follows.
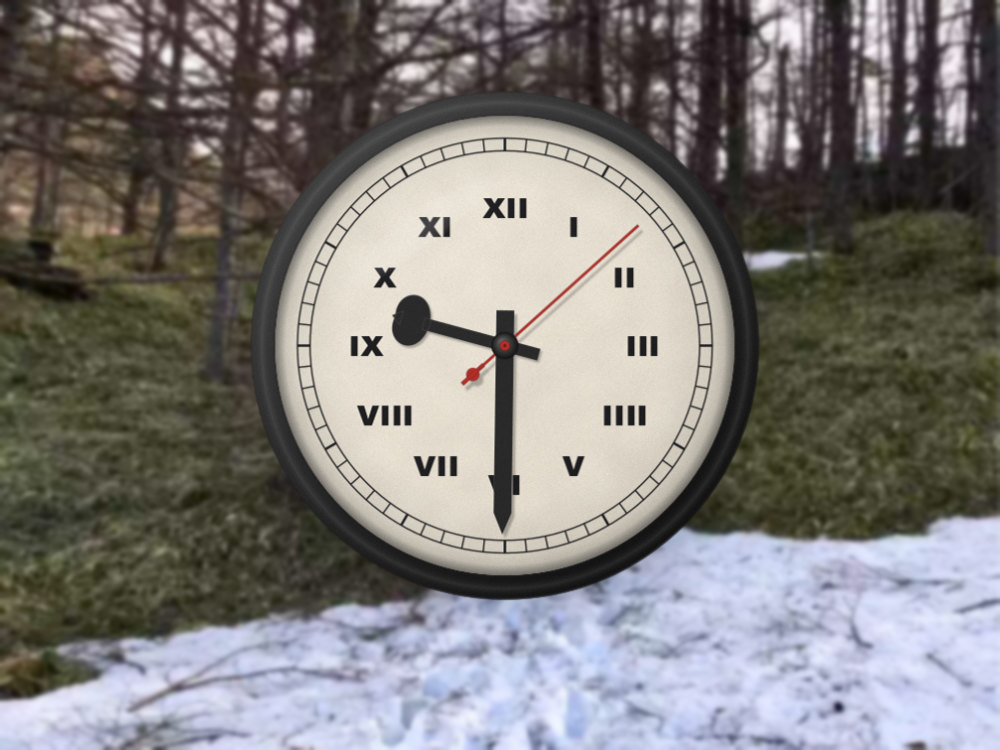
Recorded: h=9 m=30 s=8
